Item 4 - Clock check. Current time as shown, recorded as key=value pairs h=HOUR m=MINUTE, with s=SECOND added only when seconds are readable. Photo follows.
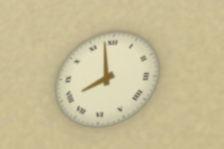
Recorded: h=7 m=58
